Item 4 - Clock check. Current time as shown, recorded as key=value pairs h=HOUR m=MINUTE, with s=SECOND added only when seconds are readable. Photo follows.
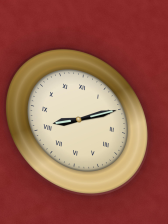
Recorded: h=8 m=10
